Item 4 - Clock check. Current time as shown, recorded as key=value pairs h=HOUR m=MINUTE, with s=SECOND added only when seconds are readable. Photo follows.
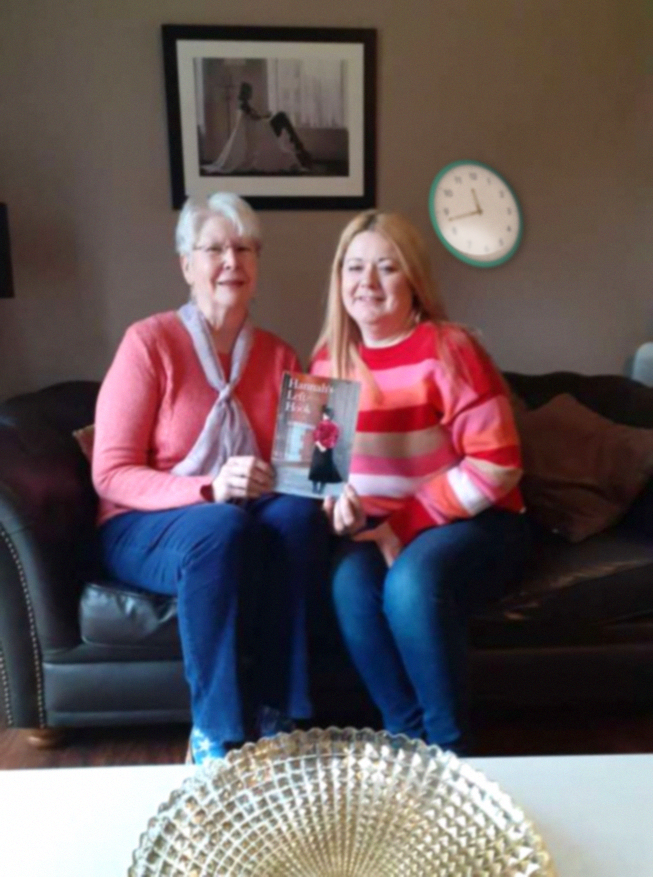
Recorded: h=11 m=43
